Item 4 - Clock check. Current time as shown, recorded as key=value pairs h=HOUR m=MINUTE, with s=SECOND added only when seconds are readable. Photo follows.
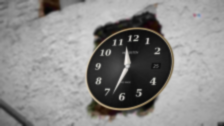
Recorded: h=11 m=33
